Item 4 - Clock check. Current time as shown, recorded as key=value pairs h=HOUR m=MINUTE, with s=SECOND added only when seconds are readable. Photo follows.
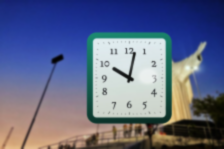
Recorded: h=10 m=2
